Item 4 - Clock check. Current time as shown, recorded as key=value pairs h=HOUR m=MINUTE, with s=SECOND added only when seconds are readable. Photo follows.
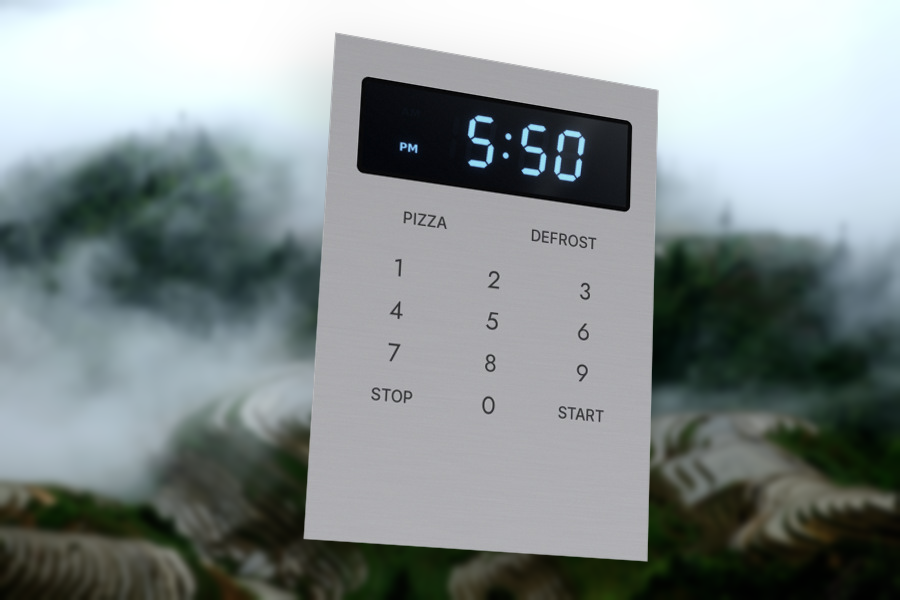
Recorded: h=5 m=50
